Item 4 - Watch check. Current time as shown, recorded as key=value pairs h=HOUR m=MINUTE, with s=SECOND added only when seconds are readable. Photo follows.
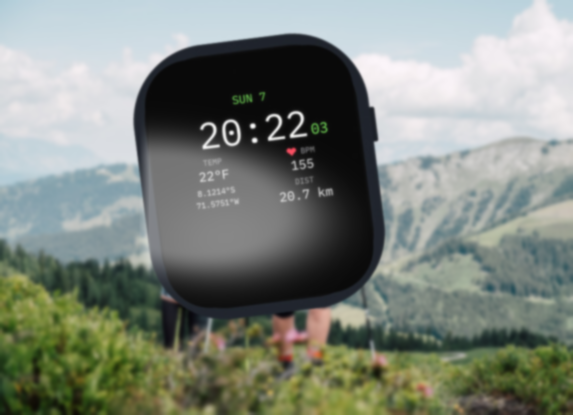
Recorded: h=20 m=22 s=3
